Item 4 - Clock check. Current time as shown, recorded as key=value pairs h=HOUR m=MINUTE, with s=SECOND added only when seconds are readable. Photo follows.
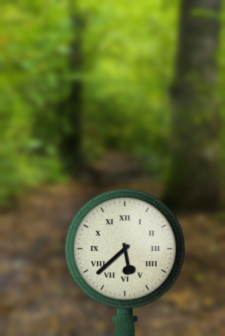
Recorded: h=5 m=38
